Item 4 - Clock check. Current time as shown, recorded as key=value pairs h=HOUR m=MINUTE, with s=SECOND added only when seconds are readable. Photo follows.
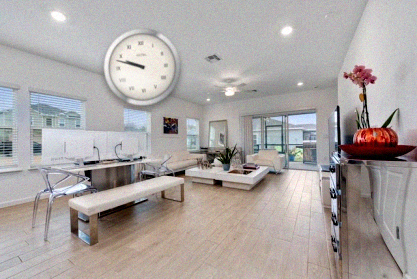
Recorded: h=9 m=48
